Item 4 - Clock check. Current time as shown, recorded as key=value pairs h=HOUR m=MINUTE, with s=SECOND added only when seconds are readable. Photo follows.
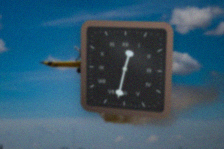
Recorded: h=12 m=32
